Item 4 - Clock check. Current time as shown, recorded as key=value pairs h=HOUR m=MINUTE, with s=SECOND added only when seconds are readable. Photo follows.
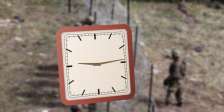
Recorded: h=9 m=14
